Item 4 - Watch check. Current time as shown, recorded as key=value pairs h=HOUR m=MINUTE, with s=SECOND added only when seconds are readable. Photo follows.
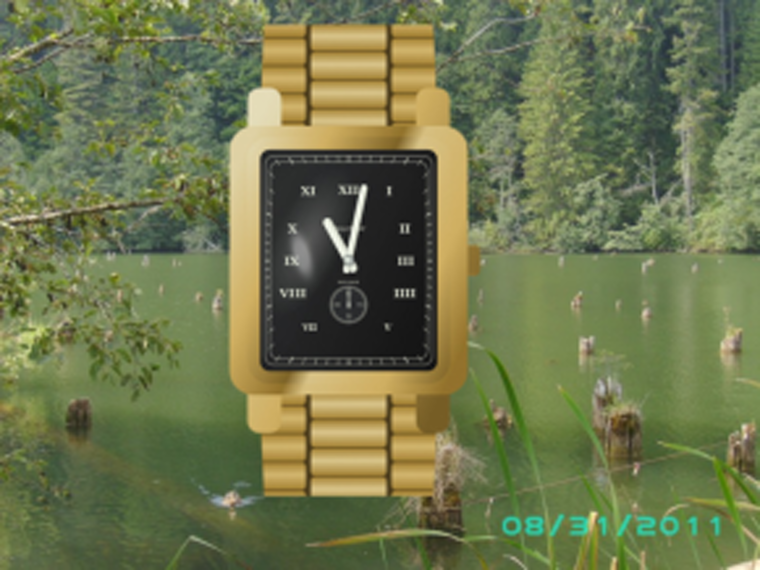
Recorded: h=11 m=2
